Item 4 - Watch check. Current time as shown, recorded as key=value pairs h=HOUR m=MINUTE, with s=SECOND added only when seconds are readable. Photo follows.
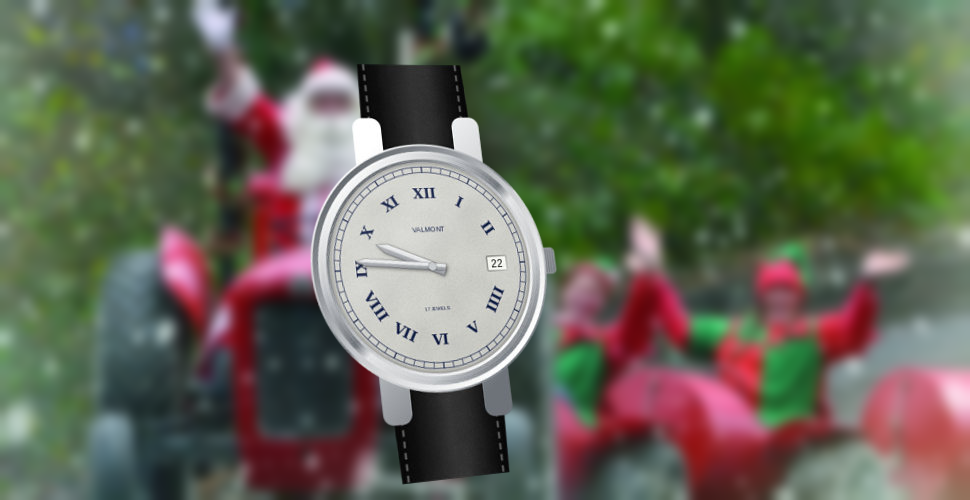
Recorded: h=9 m=46
